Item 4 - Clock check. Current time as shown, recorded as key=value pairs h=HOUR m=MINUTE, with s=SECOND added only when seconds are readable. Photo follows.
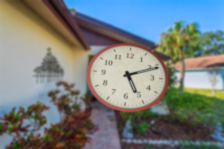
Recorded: h=5 m=11
